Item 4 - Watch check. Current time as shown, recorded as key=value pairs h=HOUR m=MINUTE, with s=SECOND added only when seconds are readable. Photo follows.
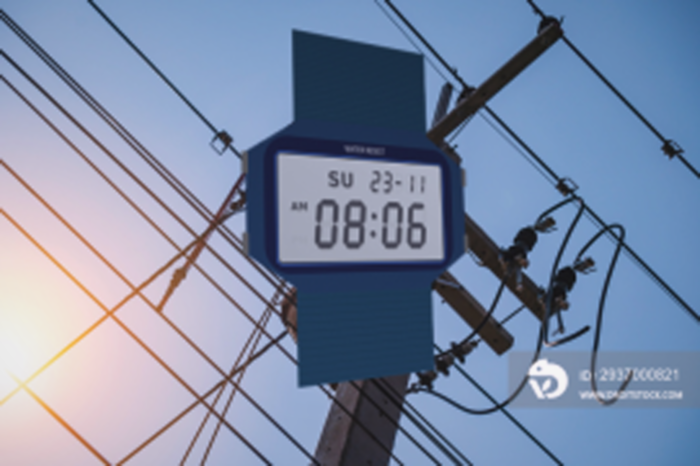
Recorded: h=8 m=6
